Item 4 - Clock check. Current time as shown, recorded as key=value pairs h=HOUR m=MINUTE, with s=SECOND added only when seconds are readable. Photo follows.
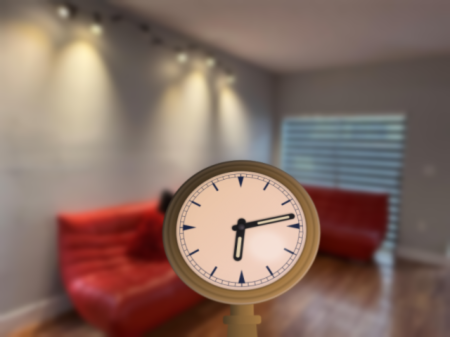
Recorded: h=6 m=13
